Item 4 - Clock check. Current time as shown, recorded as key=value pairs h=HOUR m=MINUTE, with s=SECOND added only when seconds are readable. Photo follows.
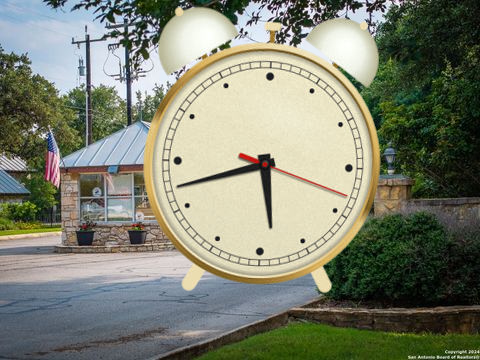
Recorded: h=5 m=42 s=18
